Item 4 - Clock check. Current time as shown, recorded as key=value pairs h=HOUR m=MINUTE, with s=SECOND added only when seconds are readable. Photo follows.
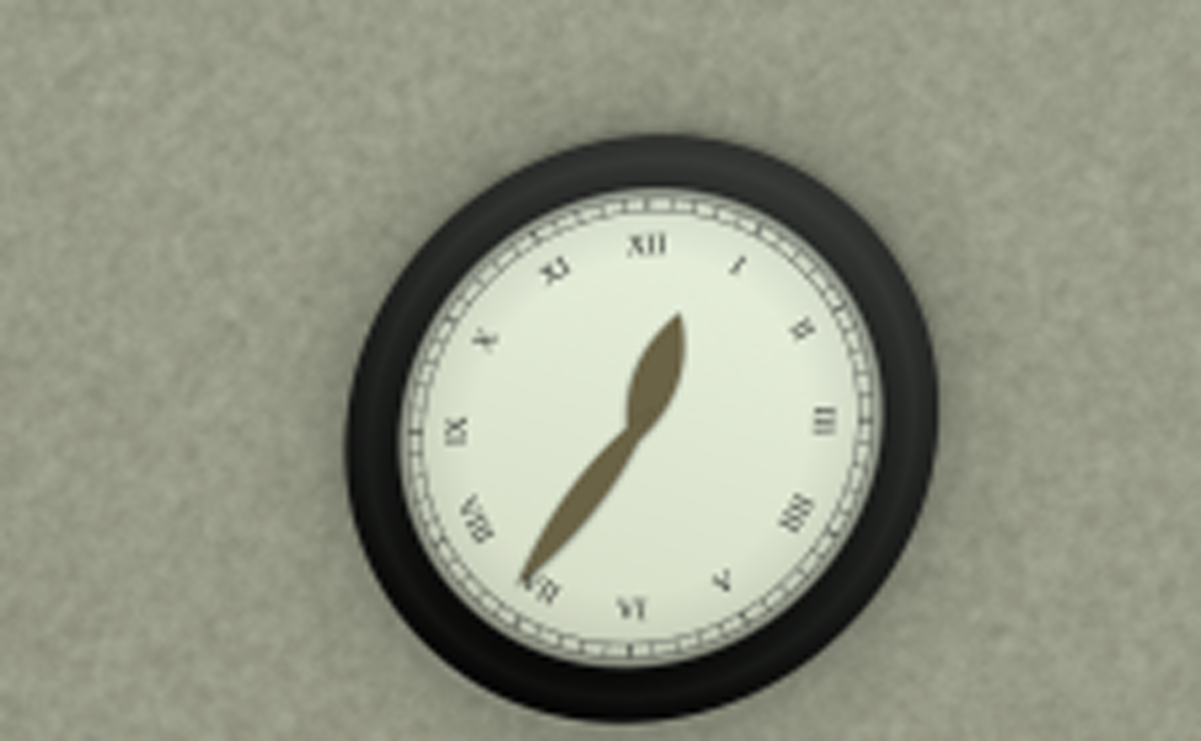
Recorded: h=12 m=36
